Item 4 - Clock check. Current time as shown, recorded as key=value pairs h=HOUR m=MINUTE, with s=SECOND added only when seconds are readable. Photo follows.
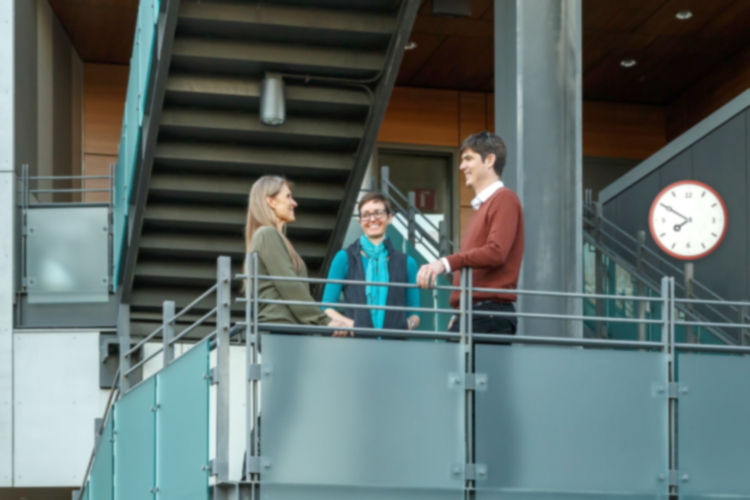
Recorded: h=7 m=50
